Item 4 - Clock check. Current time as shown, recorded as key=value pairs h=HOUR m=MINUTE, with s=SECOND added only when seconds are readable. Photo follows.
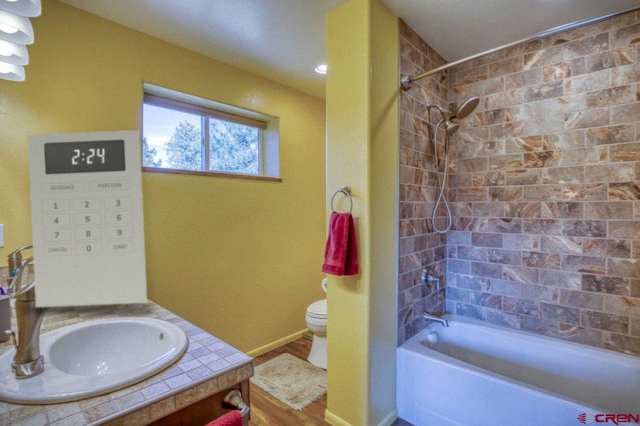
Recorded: h=2 m=24
